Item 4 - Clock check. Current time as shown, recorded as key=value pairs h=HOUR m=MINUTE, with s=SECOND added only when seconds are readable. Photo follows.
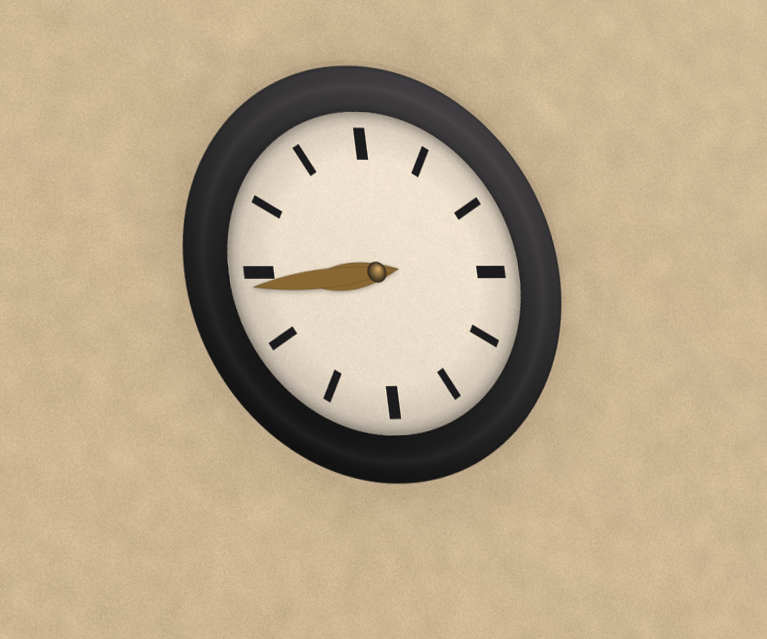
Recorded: h=8 m=44
